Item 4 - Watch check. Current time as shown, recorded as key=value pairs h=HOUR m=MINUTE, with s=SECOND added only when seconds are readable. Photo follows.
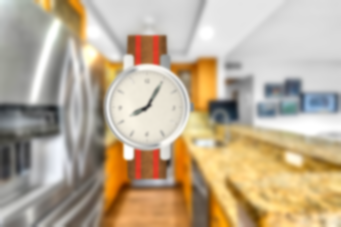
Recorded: h=8 m=5
